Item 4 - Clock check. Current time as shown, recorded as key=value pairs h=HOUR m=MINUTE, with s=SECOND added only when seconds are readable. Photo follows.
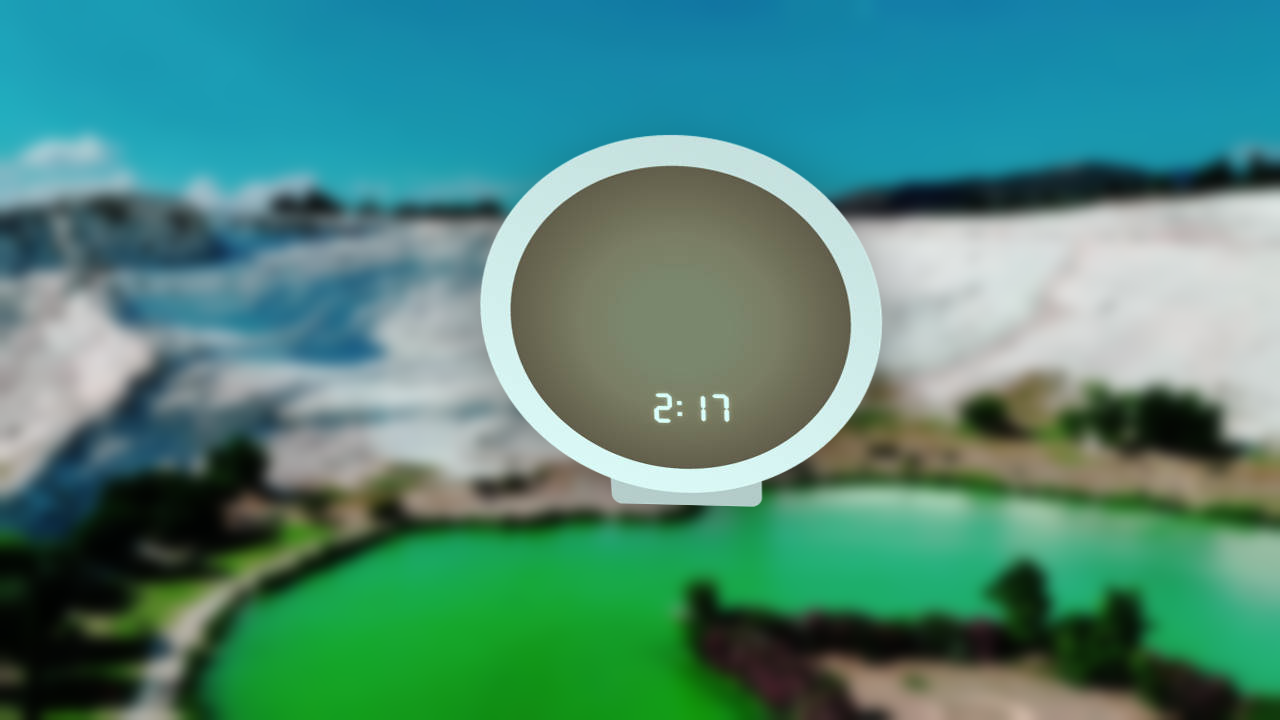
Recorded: h=2 m=17
